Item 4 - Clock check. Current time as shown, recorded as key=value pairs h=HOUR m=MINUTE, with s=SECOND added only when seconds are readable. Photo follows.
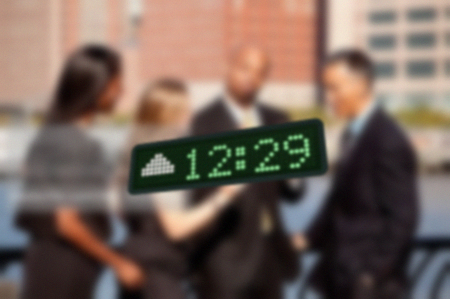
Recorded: h=12 m=29
